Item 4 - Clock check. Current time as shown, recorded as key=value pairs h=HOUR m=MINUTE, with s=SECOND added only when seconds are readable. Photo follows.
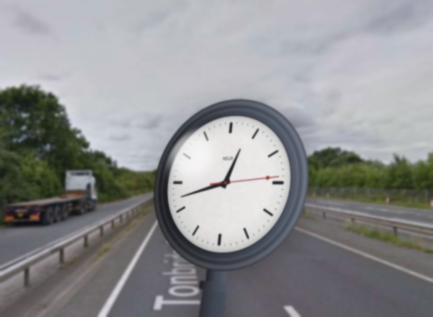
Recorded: h=12 m=42 s=14
